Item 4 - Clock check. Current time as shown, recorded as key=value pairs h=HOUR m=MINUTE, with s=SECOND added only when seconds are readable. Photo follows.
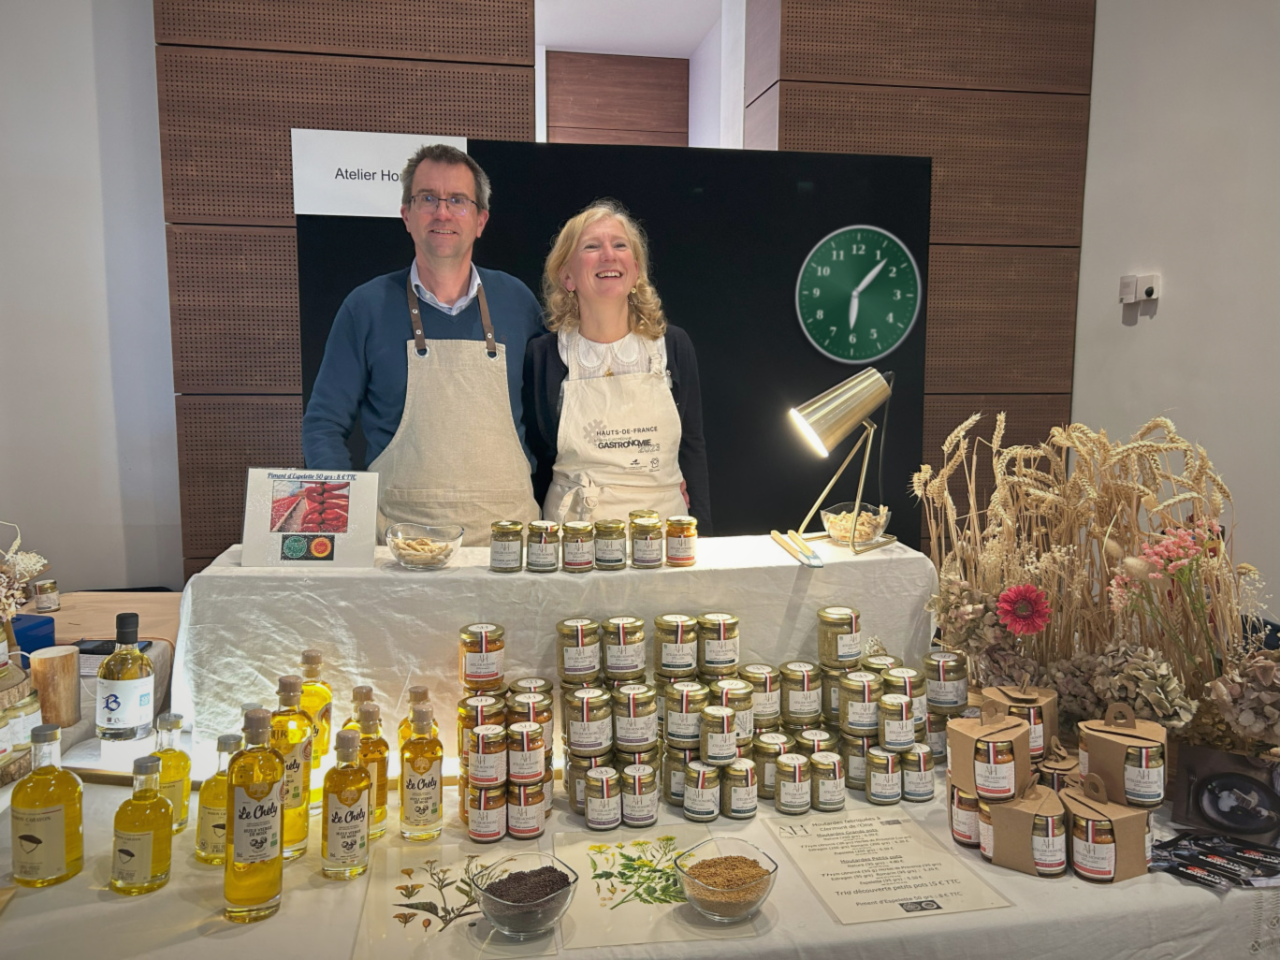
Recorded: h=6 m=7
